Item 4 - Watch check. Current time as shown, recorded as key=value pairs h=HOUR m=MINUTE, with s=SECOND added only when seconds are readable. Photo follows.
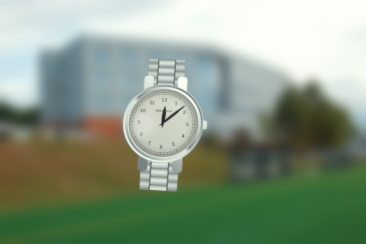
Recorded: h=12 m=8
